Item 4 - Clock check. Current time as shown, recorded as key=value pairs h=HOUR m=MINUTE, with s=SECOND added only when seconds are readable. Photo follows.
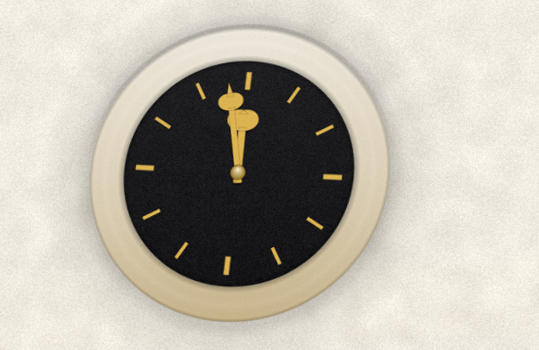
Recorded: h=11 m=58
